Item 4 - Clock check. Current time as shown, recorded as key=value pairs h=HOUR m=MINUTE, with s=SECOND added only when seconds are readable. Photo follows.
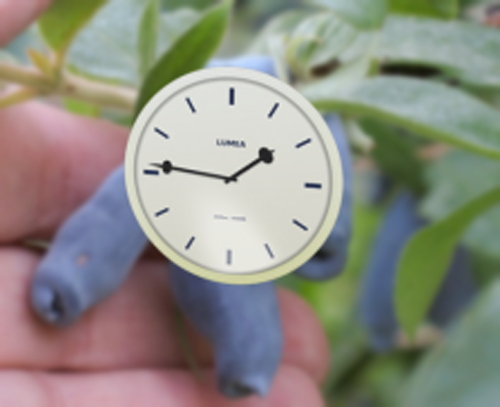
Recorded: h=1 m=46
